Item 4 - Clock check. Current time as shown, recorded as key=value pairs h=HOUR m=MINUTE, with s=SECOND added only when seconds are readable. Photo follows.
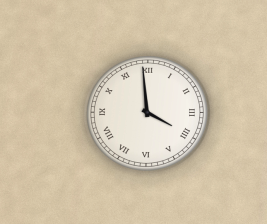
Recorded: h=3 m=59
